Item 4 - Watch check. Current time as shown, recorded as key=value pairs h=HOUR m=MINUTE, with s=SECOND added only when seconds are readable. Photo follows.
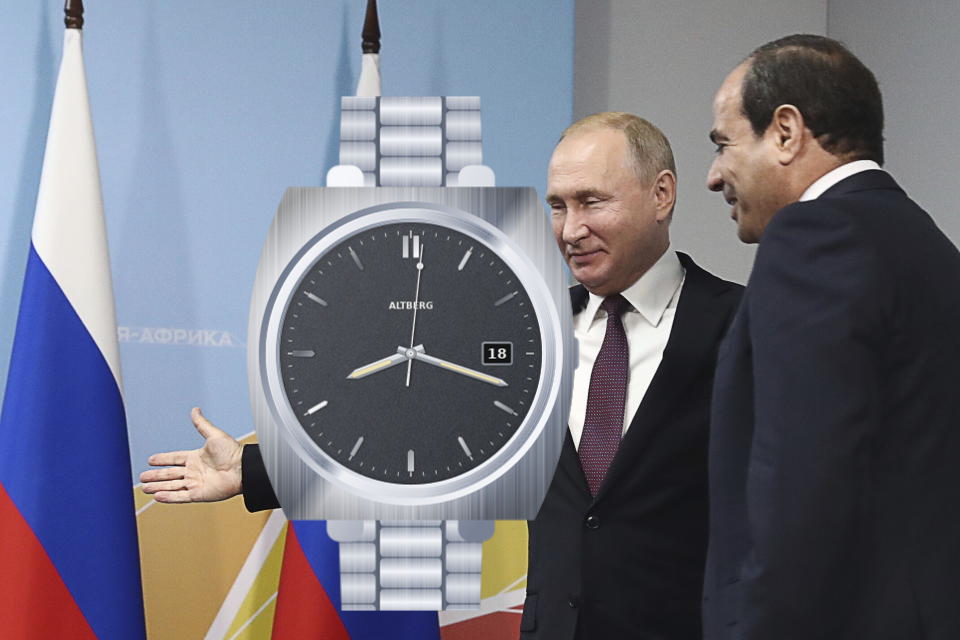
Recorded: h=8 m=18 s=1
